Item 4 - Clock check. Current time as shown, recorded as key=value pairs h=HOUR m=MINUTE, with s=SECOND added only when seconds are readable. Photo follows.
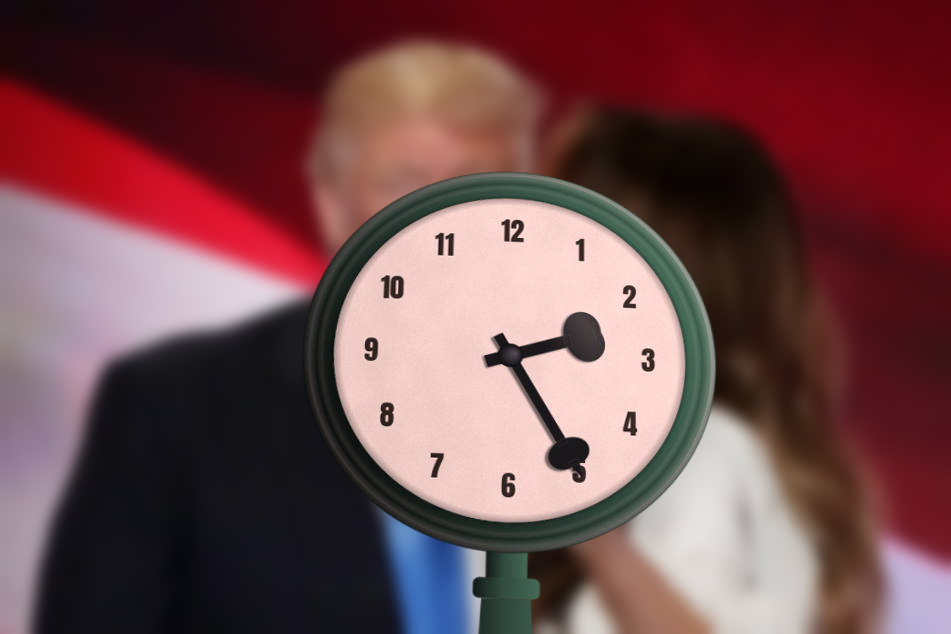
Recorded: h=2 m=25
